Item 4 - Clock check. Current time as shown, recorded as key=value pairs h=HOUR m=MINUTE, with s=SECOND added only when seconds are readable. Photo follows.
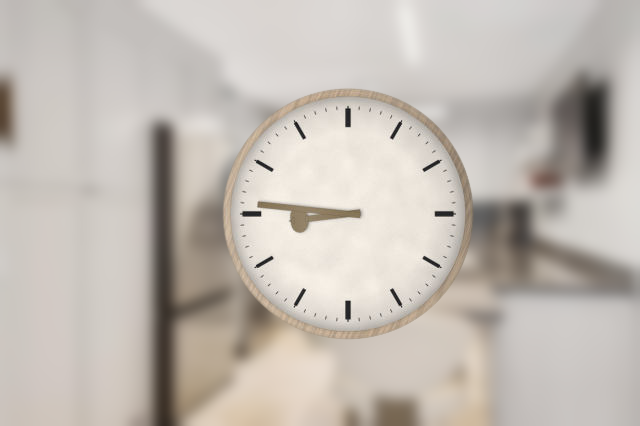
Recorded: h=8 m=46
